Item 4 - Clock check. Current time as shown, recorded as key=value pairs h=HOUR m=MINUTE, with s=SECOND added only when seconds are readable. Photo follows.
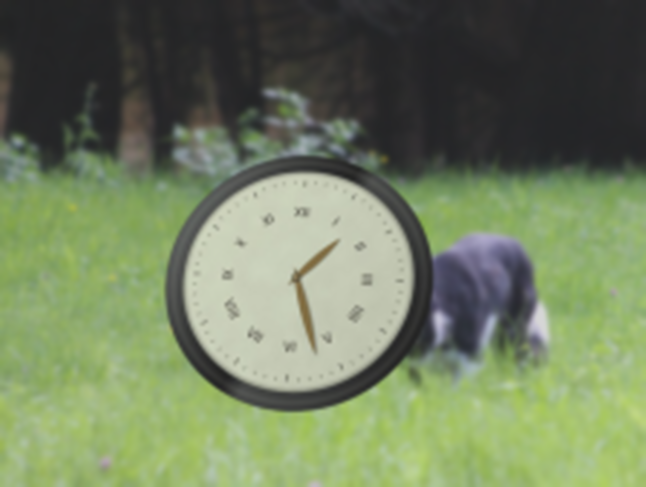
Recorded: h=1 m=27
